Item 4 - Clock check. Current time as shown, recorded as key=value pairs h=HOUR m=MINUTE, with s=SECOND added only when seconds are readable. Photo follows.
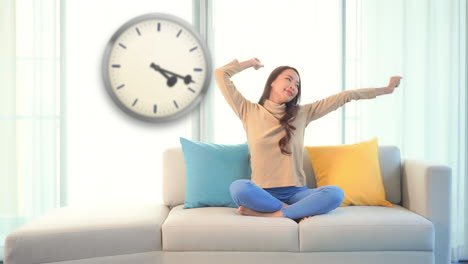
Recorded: h=4 m=18
